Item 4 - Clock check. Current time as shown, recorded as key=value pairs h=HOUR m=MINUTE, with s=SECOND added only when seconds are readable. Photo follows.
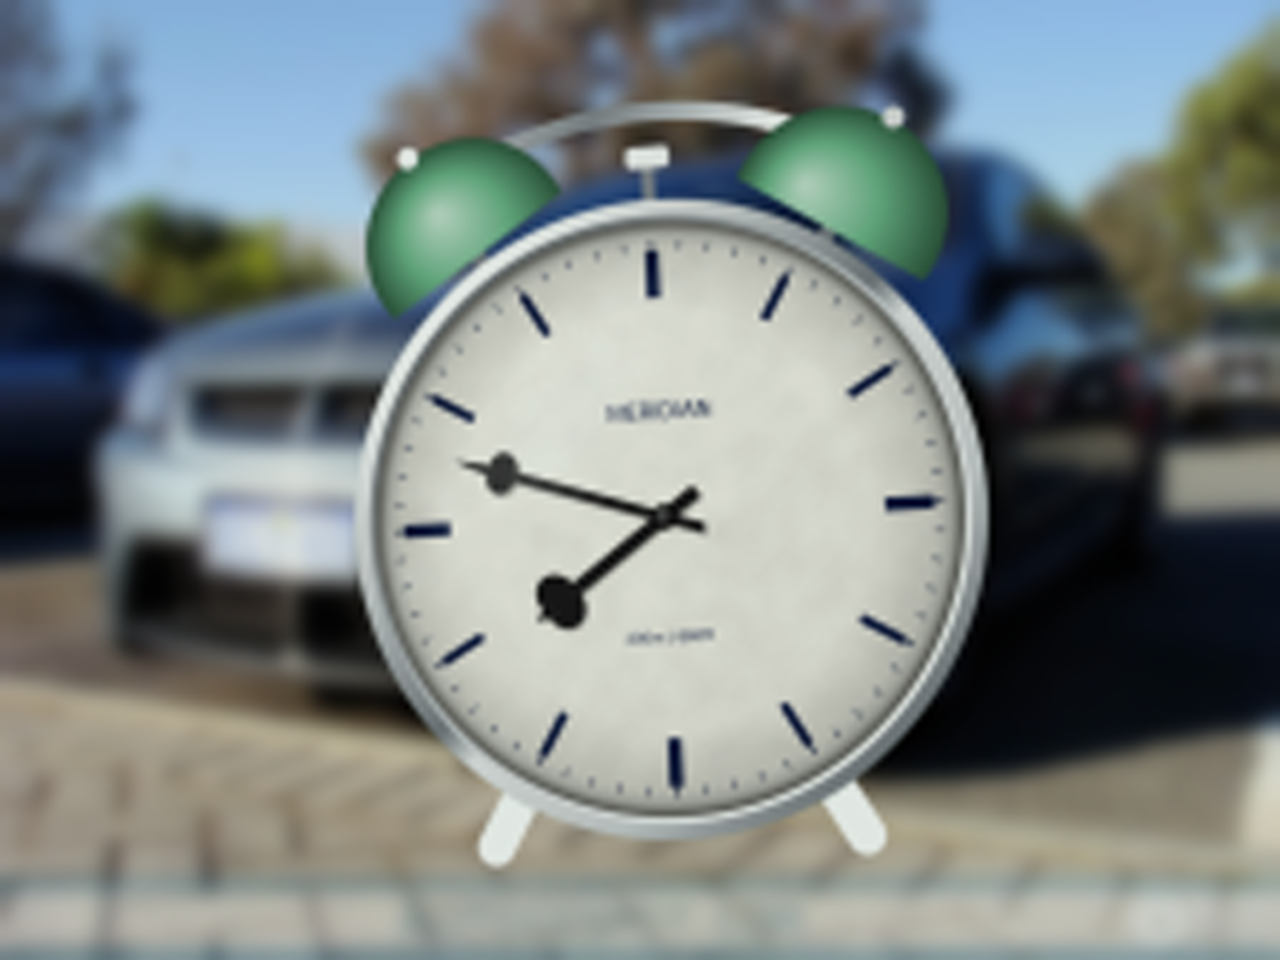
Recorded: h=7 m=48
